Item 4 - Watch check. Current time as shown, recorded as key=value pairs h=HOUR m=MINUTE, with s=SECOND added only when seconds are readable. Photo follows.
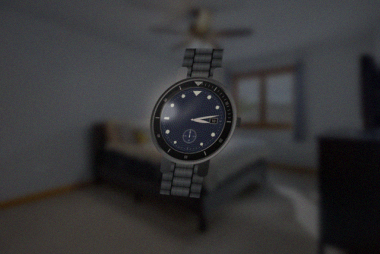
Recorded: h=3 m=13
